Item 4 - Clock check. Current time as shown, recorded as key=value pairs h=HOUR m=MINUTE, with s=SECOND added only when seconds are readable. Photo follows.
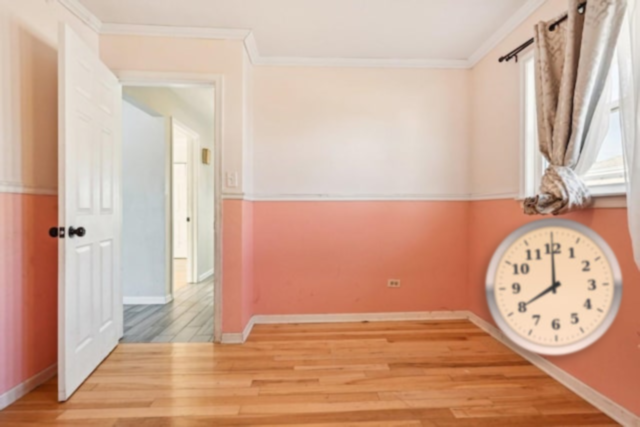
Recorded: h=8 m=0
